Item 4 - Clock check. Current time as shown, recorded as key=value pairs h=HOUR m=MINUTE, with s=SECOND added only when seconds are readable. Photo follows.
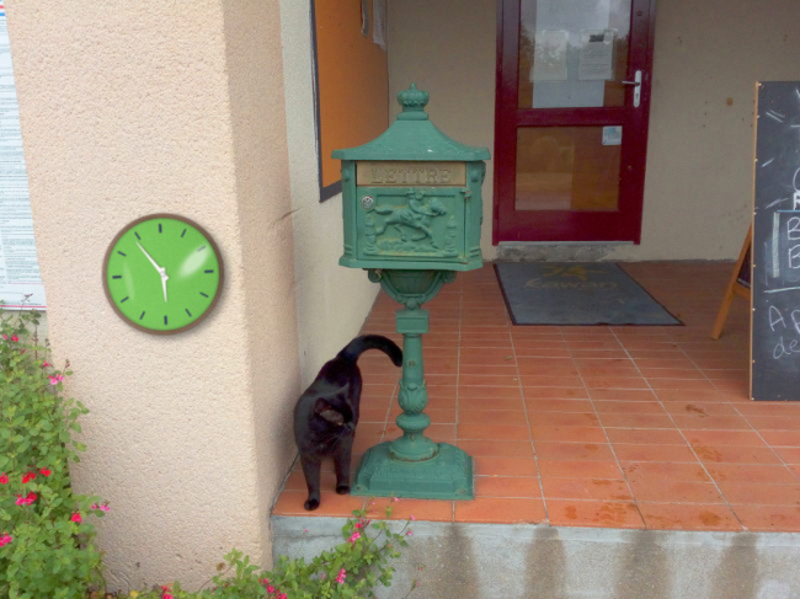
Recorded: h=5 m=54
